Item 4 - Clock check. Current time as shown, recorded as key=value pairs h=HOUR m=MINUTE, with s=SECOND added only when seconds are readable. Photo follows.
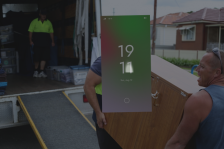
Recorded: h=19 m=11
